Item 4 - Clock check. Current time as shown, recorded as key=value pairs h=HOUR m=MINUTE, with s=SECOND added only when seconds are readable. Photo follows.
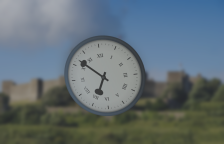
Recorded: h=6 m=52
